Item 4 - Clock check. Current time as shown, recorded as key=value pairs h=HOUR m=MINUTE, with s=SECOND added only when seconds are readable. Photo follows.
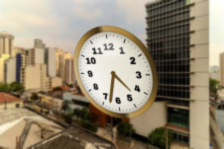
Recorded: h=4 m=33
